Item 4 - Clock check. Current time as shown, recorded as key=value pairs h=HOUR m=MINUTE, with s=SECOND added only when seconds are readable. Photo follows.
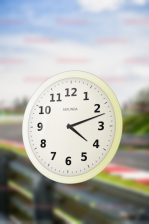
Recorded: h=4 m=12
